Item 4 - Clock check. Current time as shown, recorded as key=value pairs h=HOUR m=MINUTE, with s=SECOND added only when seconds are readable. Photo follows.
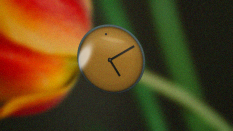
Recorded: h=5 m=11
